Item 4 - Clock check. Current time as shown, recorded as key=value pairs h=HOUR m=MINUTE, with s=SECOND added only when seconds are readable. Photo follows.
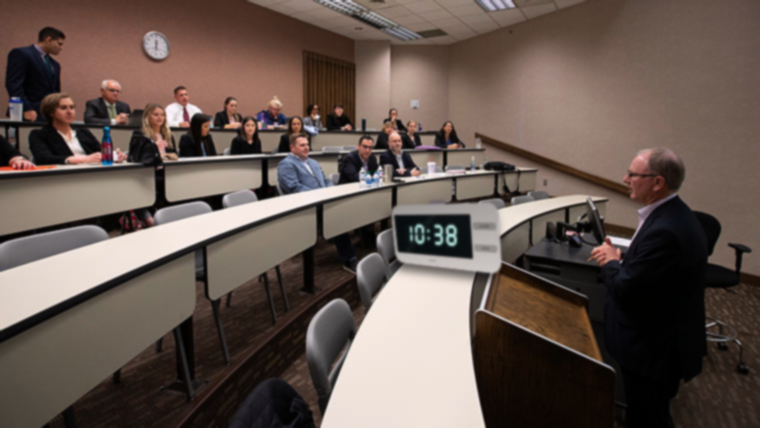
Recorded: h=10 m=38
